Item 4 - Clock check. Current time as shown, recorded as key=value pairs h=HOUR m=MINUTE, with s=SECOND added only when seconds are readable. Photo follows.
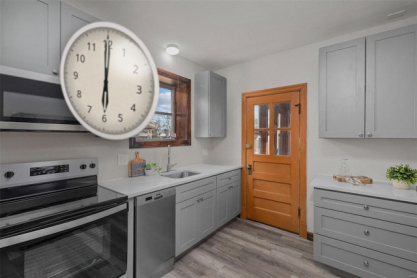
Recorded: h=6 m=0
